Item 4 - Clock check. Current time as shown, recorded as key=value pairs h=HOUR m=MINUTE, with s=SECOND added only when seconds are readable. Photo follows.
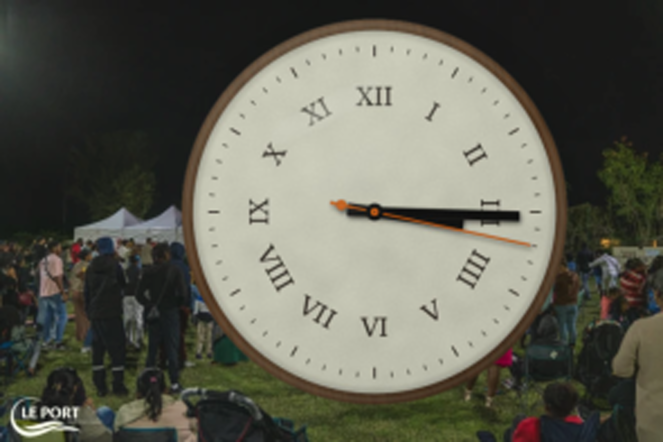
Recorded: h=3 m=15 s=17
